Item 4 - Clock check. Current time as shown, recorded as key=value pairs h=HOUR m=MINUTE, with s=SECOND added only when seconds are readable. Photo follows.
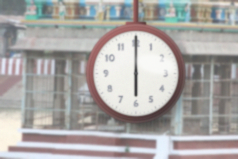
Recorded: h=6 m=0
